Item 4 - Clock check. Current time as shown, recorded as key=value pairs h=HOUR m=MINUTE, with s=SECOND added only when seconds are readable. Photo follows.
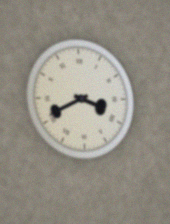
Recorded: h=3 m=41
